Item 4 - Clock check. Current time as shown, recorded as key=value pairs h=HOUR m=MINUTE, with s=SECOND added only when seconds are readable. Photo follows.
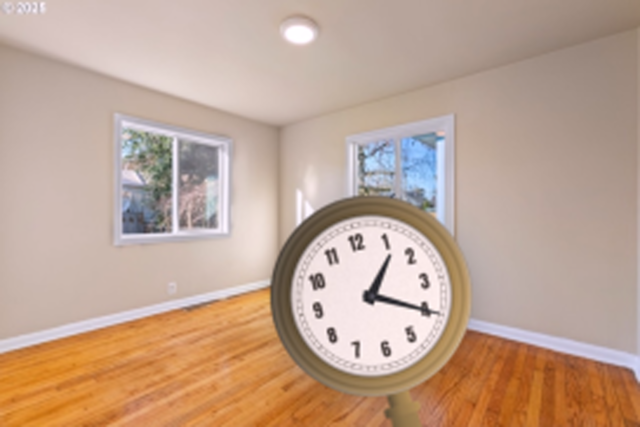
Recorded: h=1 m=20
